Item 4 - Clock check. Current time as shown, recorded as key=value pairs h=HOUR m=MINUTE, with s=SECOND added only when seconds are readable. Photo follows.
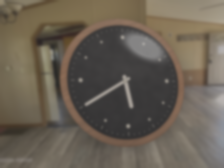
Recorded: h=5 m=40
